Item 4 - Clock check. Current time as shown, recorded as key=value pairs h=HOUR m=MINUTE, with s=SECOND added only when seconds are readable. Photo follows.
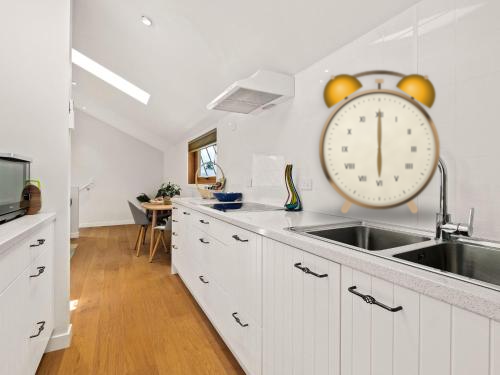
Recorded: h=6 m=0
